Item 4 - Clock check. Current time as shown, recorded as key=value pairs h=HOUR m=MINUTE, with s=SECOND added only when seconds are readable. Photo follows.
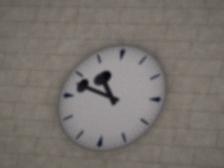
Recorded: h=10 m=48
